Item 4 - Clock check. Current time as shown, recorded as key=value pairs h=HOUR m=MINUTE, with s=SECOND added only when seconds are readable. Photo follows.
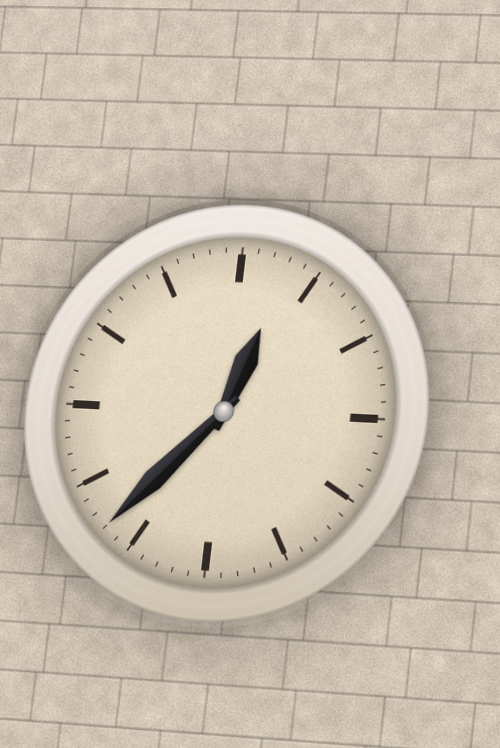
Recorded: h=12 m=37
